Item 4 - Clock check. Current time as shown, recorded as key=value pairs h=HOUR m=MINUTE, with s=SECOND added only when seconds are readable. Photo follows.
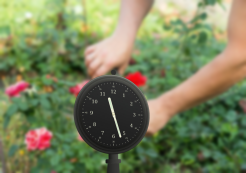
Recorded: h=11 m=27
